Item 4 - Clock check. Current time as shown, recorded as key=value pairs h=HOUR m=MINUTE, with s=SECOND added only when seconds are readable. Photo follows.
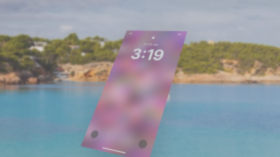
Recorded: h=3 m=19
